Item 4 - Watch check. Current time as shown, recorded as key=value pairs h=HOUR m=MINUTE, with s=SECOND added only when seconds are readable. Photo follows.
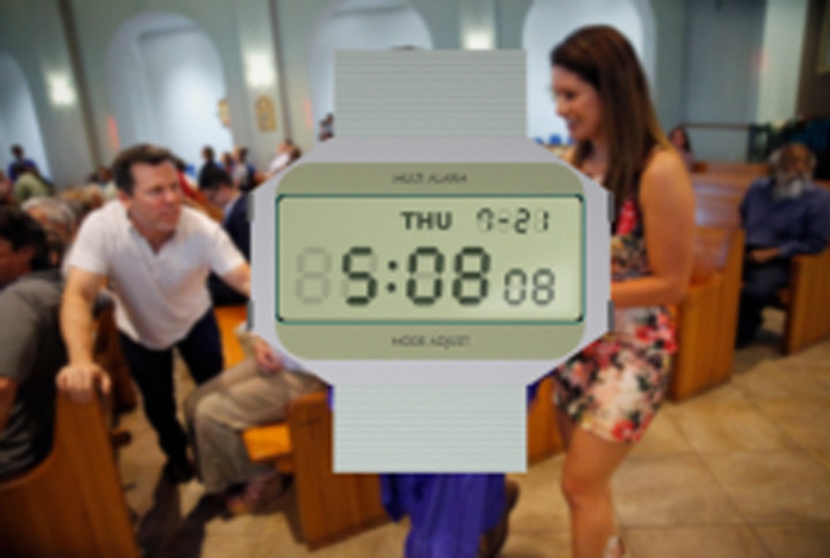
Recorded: h=5 m=8 s=8
